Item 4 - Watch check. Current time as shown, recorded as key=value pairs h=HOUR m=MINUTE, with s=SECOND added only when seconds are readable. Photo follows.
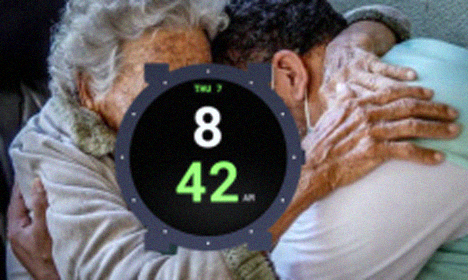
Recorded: h=8 m=42
